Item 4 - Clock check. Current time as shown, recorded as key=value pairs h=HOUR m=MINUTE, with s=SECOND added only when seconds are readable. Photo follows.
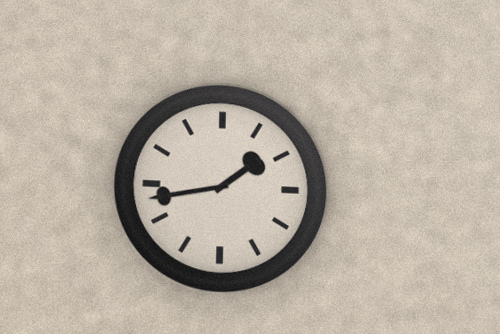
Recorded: h=1 m=43
